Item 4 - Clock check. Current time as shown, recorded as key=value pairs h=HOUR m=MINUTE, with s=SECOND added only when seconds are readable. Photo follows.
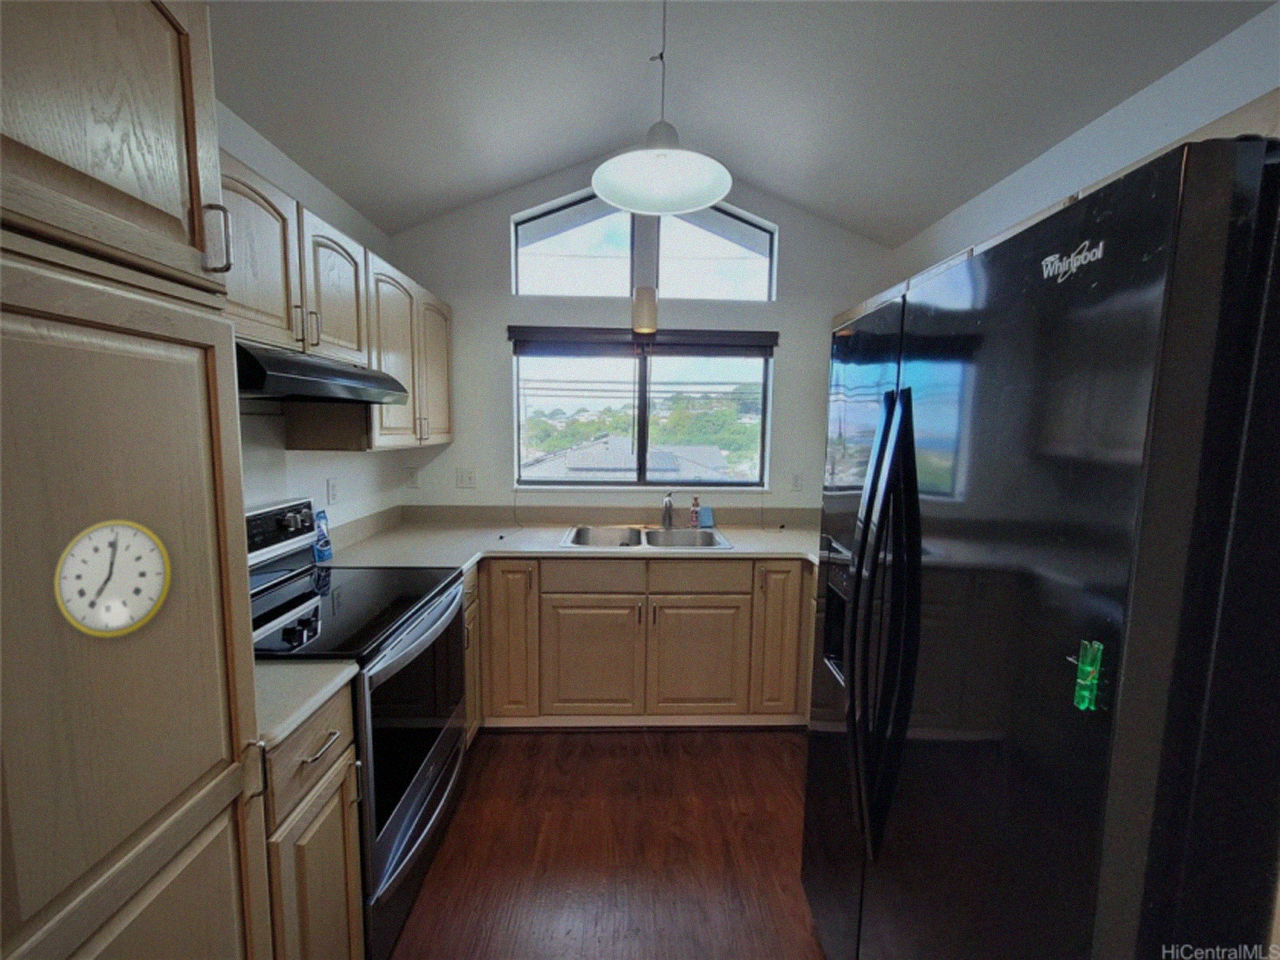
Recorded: h=7 m=1
